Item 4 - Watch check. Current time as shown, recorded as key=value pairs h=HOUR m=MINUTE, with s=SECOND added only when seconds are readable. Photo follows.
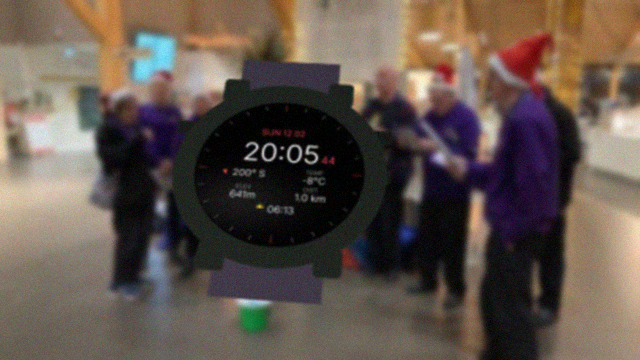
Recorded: h=20 m=5
